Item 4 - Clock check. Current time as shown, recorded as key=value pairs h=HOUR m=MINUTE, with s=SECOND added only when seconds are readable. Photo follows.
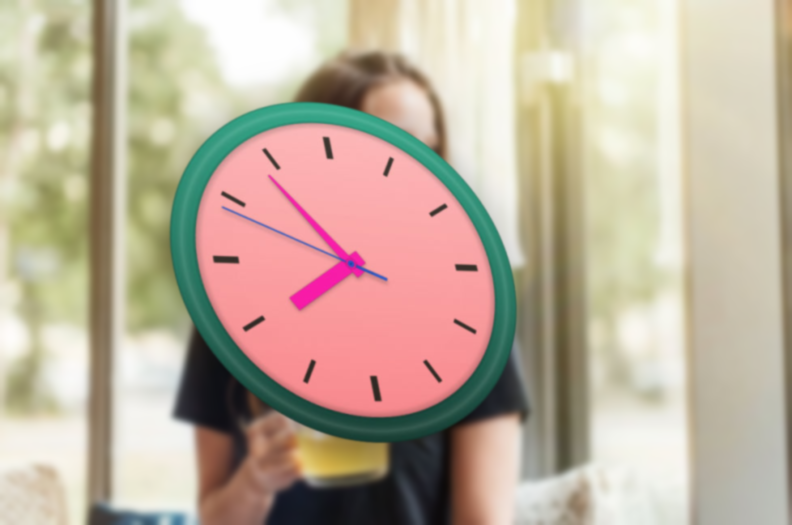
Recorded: h=7 m=53 s=49
